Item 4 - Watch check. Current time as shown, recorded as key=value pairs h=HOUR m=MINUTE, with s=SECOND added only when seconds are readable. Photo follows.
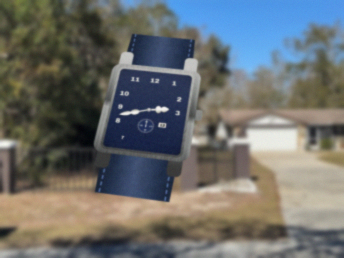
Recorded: h=2 m=42
